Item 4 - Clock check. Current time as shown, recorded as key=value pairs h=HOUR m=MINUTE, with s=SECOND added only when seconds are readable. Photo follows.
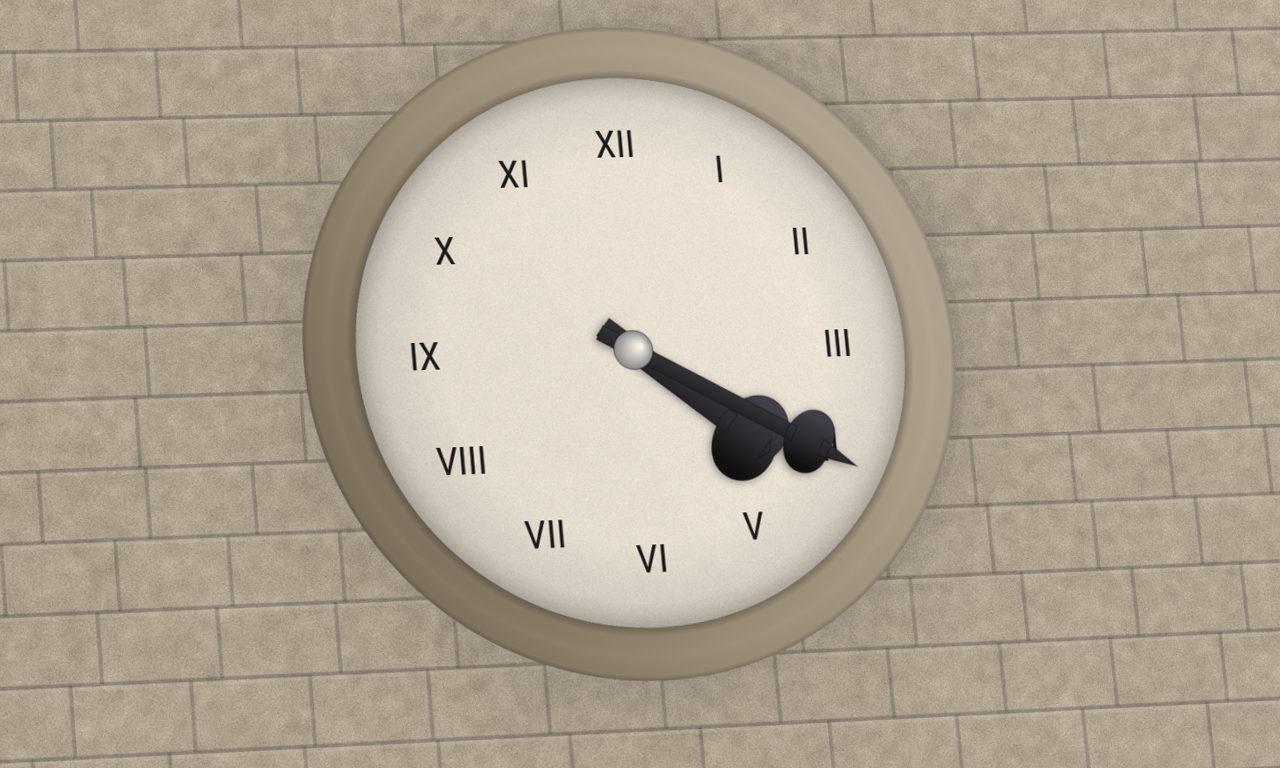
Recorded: h=4 m=20
